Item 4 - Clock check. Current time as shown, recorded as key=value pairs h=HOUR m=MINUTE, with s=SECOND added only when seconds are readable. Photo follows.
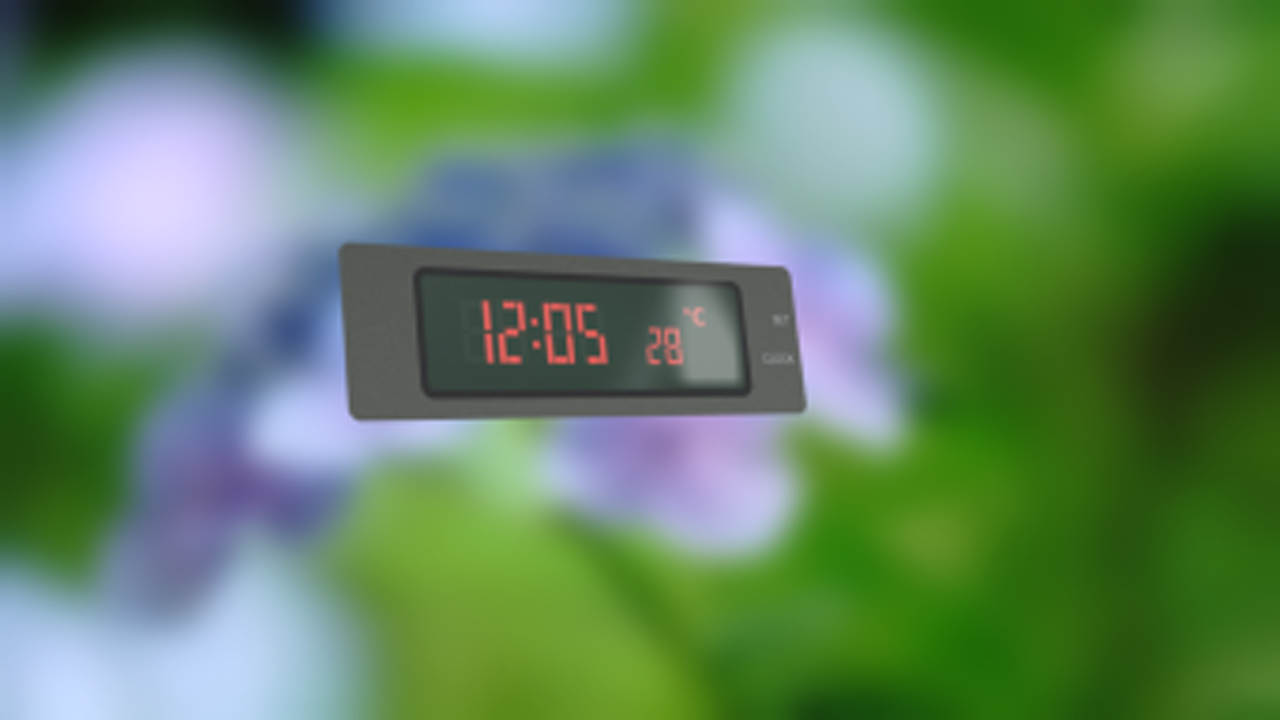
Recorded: h=12 m=5
